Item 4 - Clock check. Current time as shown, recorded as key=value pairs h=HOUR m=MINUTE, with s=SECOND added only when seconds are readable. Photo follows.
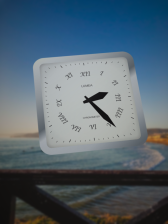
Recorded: h=2 m=24
